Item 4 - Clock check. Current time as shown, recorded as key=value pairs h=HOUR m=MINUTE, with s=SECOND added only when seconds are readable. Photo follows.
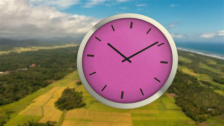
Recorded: h=10 m=9
